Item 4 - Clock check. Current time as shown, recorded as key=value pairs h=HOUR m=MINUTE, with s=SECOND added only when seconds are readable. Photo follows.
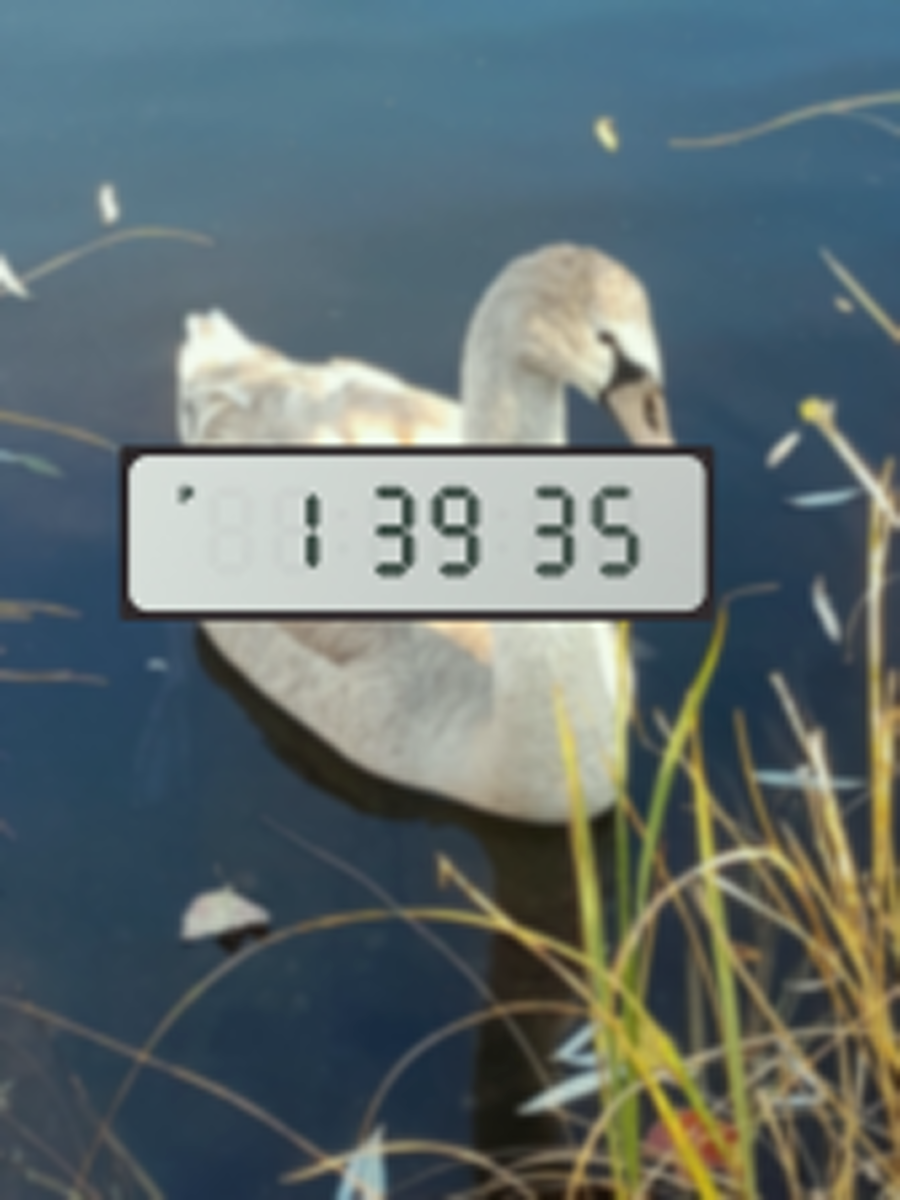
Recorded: h=1 m=39 s=35
